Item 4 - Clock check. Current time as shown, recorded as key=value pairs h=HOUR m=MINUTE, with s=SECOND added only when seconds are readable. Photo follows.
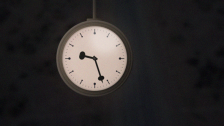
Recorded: h=9 m=27
